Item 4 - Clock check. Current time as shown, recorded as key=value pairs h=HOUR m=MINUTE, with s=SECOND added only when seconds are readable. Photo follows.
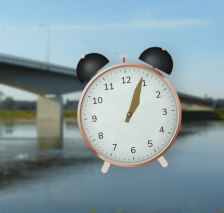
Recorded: h=1 m=4
